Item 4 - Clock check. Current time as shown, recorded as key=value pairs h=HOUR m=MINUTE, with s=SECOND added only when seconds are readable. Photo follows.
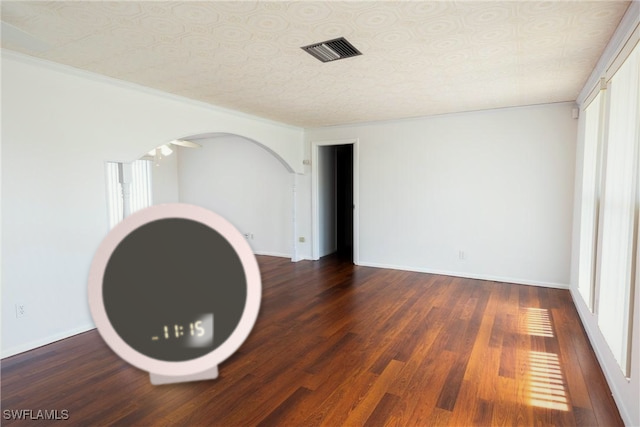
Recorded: h=11 m=15
